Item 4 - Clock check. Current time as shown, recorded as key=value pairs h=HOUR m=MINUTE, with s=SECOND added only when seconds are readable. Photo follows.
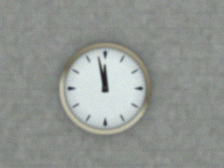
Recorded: h=11 m=58
